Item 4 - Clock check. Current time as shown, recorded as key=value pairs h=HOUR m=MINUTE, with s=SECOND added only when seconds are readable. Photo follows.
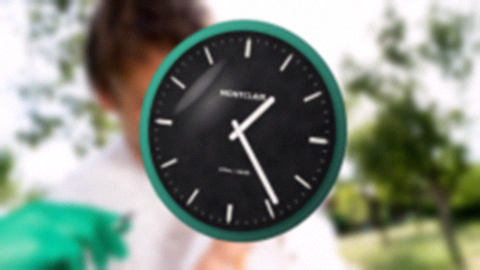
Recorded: h=1 m=24
